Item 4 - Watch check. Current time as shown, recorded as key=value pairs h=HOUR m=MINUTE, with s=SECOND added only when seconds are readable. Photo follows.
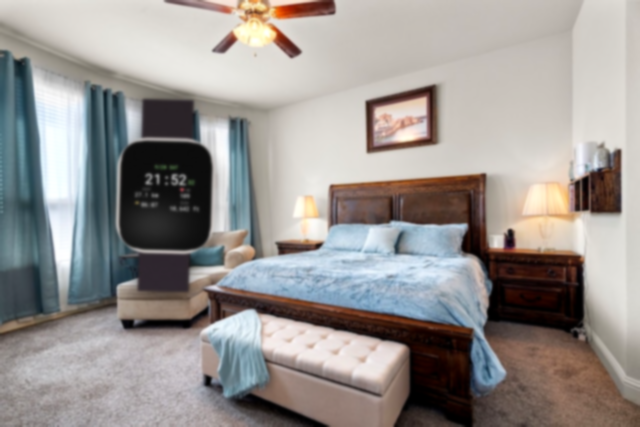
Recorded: h=21 m=52
